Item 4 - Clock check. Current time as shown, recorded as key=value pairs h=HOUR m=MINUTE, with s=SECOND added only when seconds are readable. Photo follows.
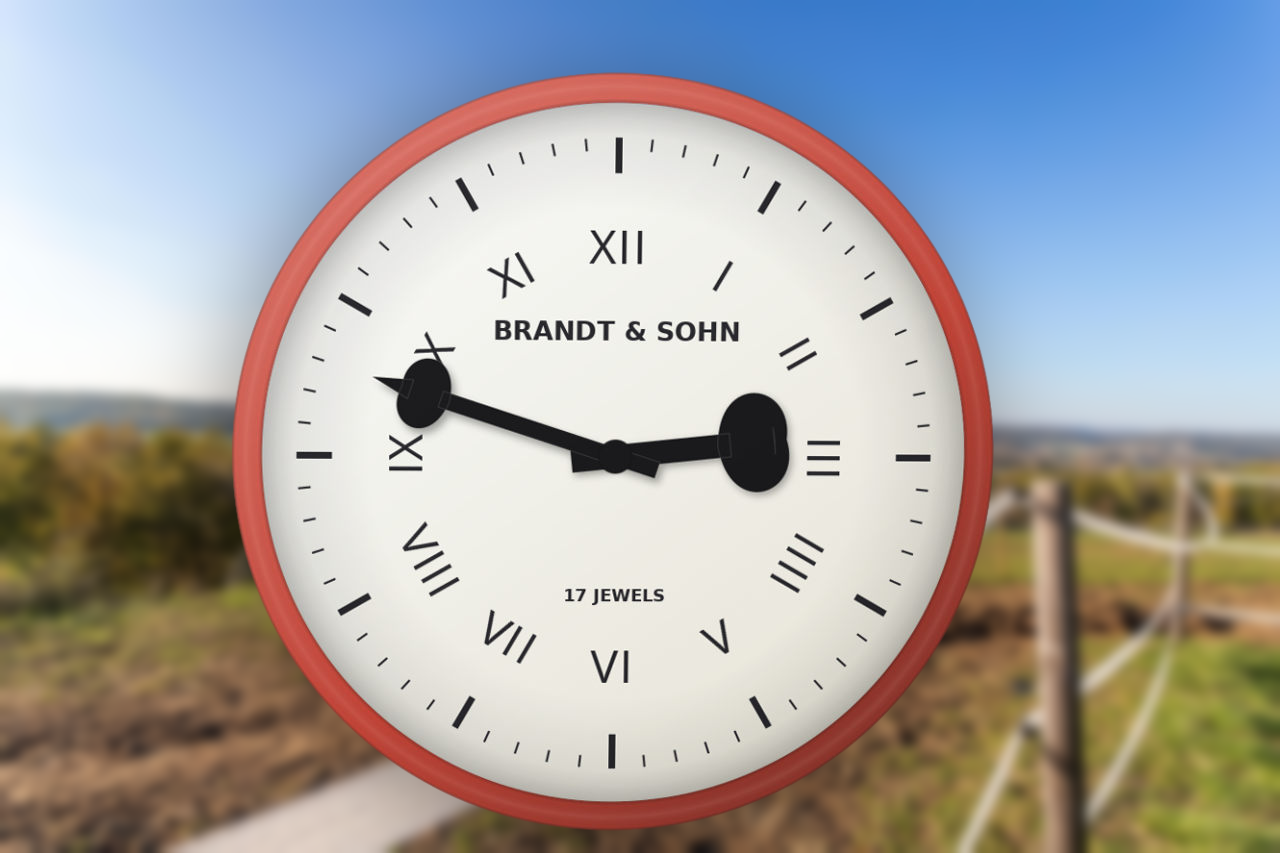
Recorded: h=2 m=48
